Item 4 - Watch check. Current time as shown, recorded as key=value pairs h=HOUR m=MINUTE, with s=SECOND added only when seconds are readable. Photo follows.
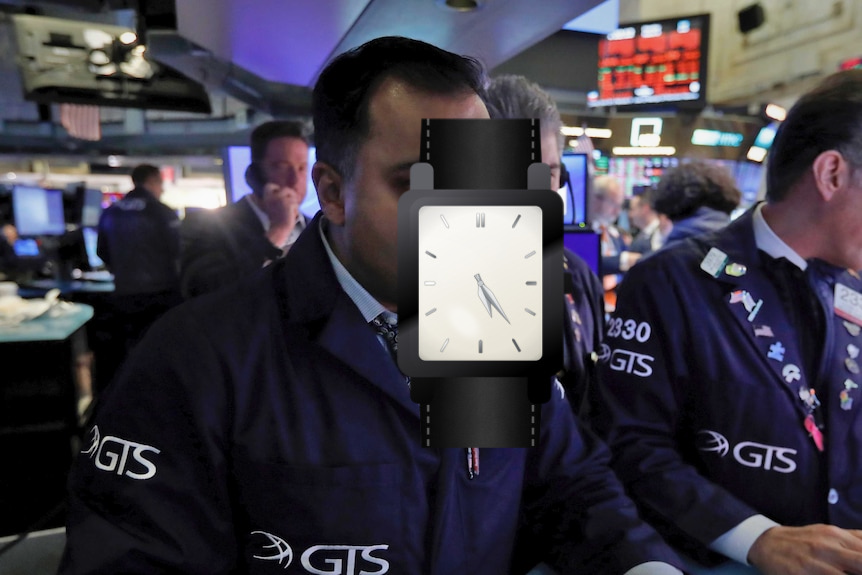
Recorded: h=5 m=24
